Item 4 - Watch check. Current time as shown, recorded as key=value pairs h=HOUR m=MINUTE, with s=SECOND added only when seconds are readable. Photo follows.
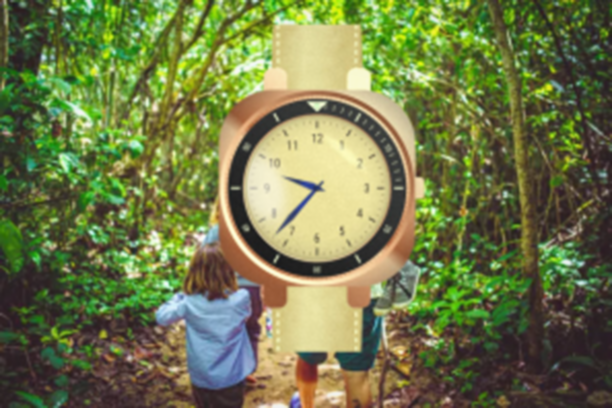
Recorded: h=9 m=37
